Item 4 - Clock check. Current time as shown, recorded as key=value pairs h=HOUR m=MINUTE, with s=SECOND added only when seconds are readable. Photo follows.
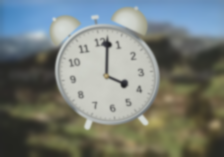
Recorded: h=4 m=2
